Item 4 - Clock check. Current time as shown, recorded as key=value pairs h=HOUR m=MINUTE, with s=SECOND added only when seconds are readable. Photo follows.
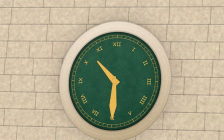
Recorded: h=10 m=30
